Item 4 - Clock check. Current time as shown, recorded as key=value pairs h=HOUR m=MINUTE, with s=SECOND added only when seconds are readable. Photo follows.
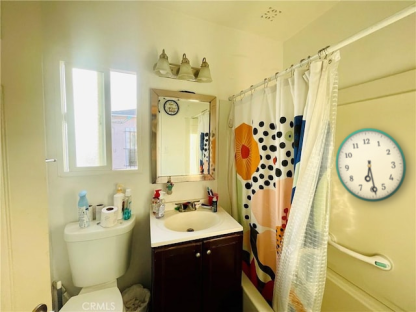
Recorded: h=6 m=29
